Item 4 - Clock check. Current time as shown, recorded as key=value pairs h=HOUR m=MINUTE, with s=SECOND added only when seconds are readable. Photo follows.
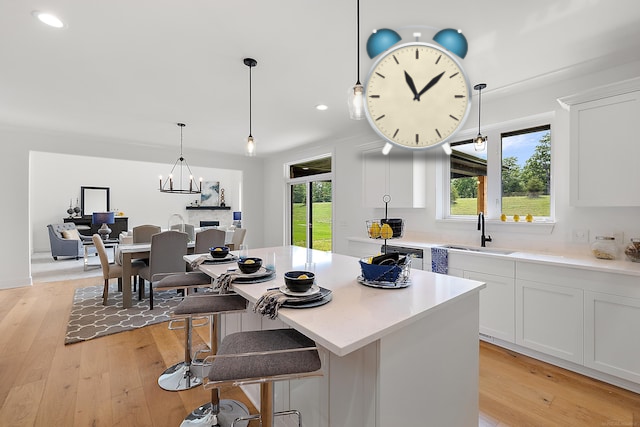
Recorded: h=11 m=8
